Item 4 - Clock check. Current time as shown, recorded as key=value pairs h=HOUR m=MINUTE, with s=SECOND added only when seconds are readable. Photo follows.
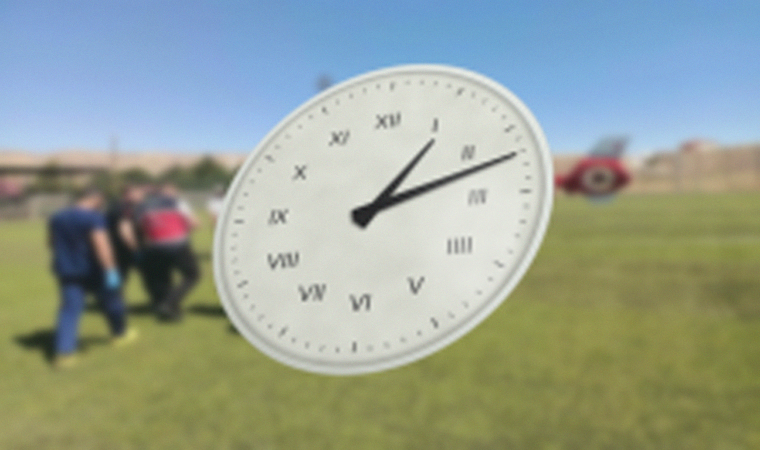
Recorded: h=1 m=12
